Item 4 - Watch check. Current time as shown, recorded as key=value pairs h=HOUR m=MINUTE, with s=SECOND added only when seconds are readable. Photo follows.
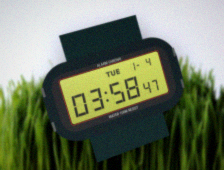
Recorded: h=3 m=58 s=47
